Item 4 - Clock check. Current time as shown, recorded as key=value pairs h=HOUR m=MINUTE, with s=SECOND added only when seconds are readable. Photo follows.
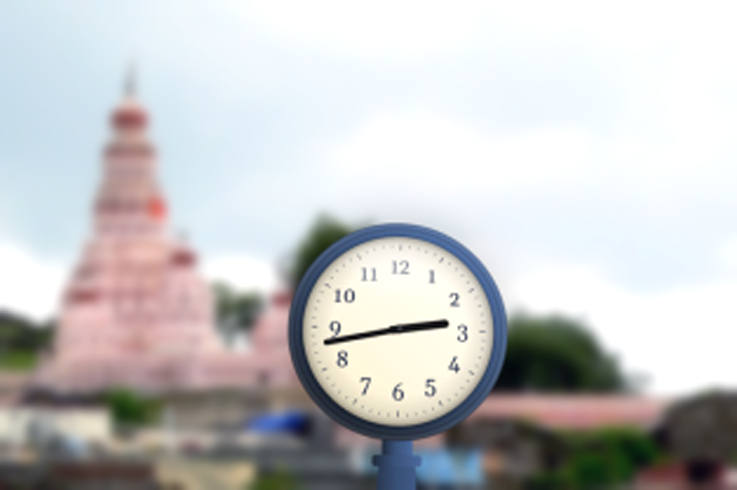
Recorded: h=2 m=43
